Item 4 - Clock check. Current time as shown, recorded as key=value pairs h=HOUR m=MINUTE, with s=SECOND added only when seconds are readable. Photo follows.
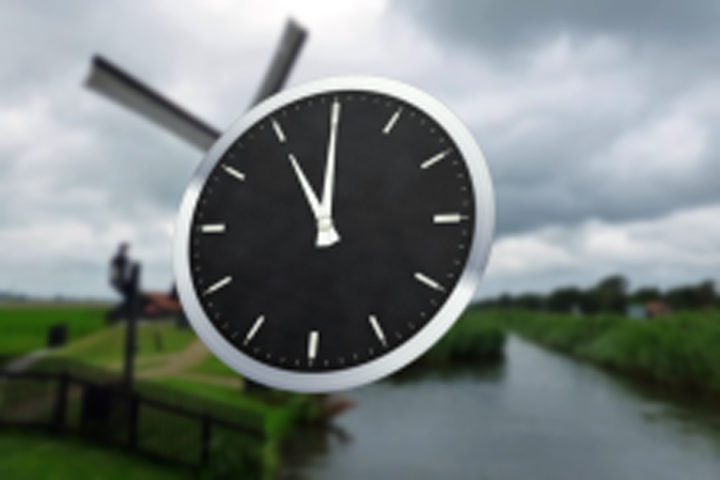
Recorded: h=11 m=0
